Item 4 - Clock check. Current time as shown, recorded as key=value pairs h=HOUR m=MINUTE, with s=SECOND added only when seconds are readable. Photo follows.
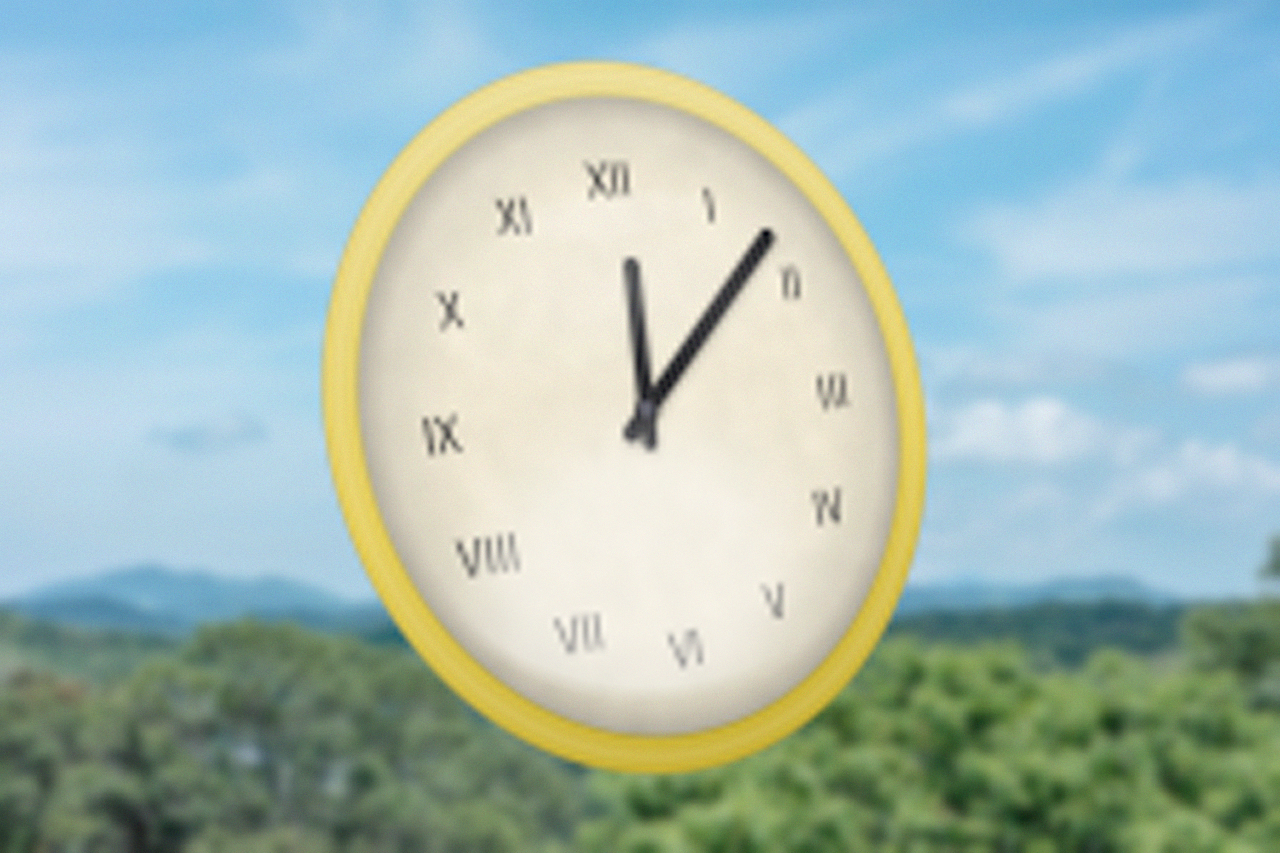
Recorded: h=12 m=8
